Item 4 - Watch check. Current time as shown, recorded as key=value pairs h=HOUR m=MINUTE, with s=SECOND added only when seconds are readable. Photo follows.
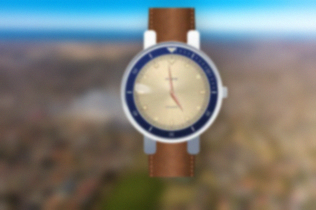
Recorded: h=4 m=59
